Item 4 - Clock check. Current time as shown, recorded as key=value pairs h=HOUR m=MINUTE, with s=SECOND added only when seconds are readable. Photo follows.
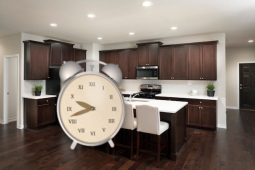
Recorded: h=9 m=42
